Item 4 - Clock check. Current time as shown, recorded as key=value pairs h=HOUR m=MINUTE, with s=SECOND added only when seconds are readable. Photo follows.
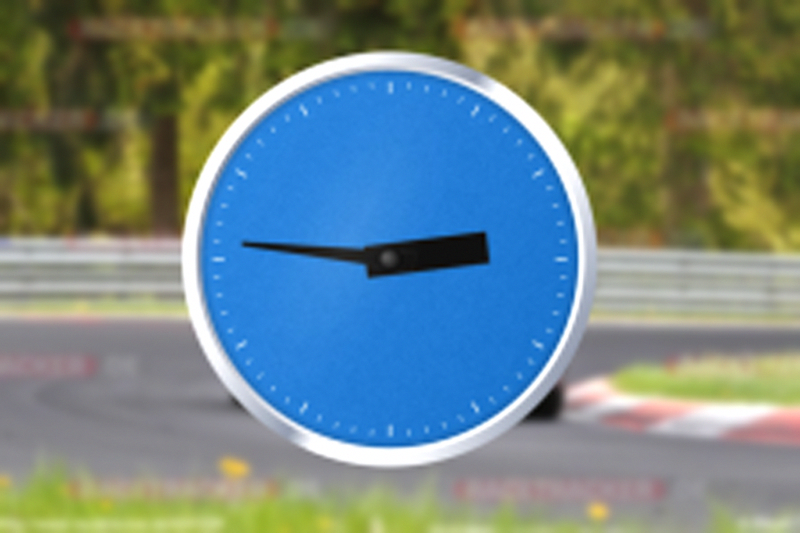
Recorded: h=2 m=46
